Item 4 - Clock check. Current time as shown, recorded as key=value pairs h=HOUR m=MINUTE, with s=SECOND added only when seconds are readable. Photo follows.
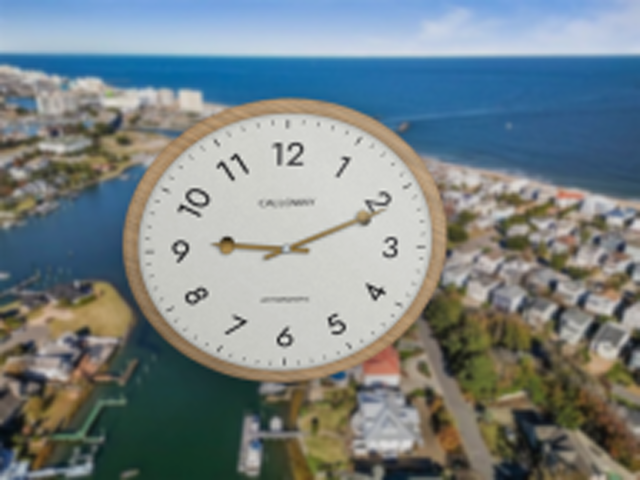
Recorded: h=9 m=11
